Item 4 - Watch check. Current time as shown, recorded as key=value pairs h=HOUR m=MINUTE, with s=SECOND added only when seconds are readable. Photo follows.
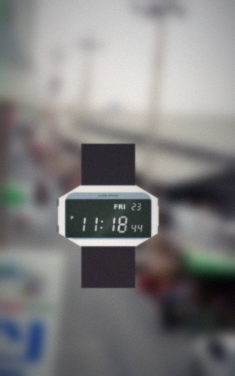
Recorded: h=11 m=18
